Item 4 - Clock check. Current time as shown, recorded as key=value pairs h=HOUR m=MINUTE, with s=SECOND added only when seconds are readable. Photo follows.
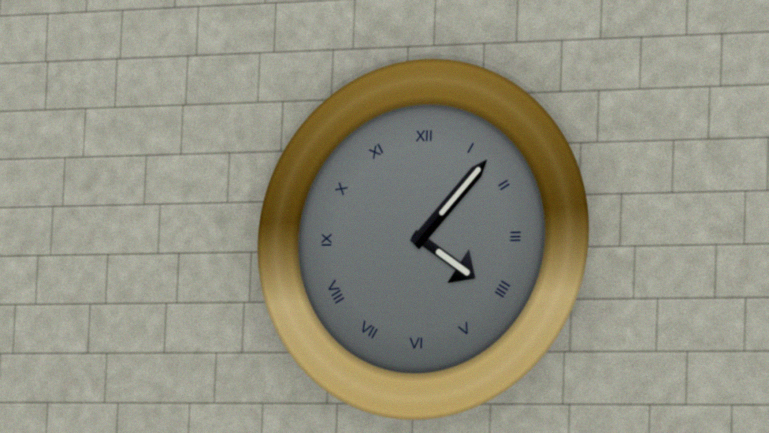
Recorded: h=4 m=7
